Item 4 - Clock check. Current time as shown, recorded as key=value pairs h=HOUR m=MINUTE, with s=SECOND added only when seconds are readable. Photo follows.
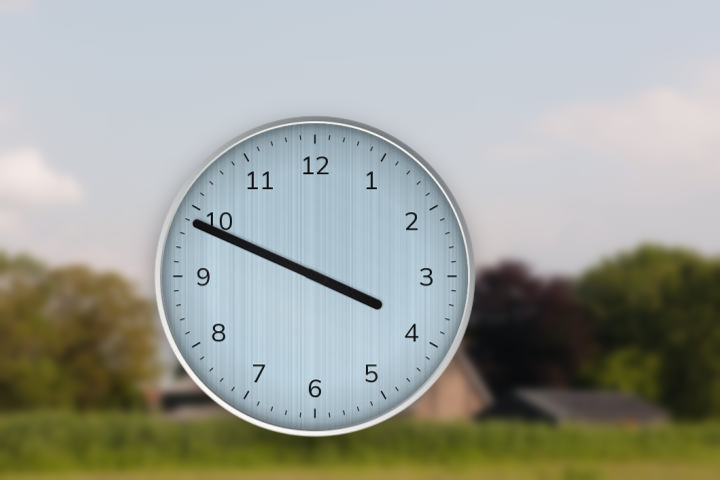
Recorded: h=3 m=49
